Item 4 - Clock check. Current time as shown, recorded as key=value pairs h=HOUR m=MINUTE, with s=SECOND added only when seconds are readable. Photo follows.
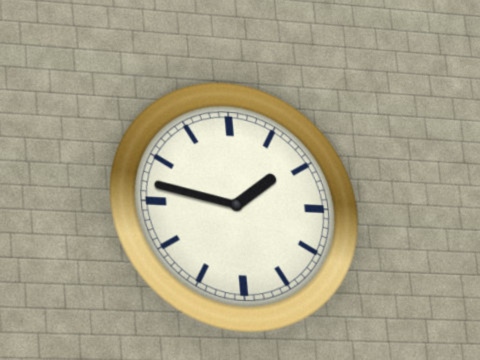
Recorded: h=1 m=47
